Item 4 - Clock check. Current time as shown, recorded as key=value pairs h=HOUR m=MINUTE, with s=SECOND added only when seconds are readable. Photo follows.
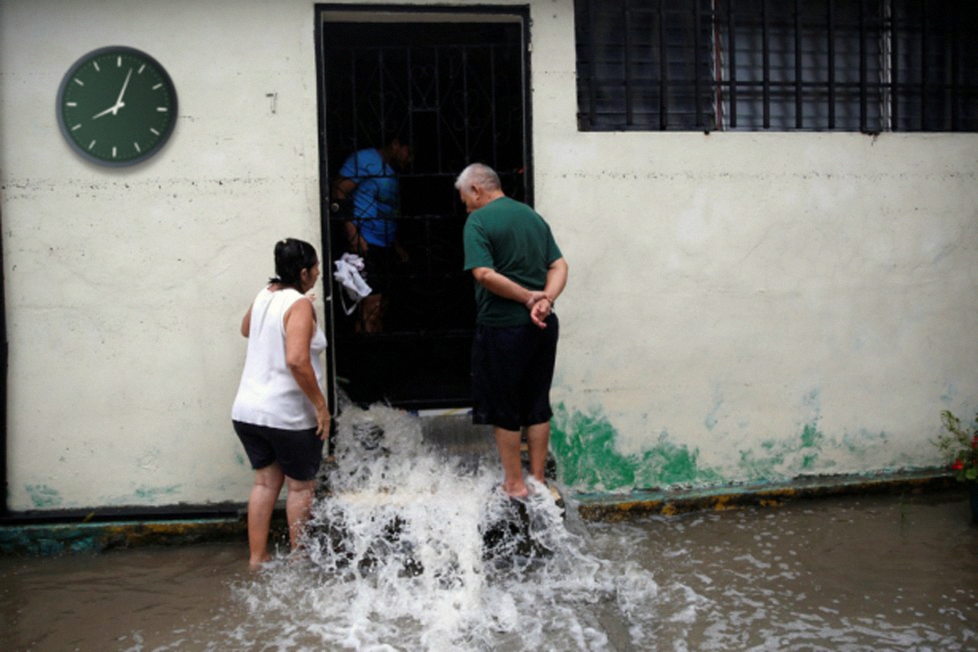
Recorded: h=8 m=3
